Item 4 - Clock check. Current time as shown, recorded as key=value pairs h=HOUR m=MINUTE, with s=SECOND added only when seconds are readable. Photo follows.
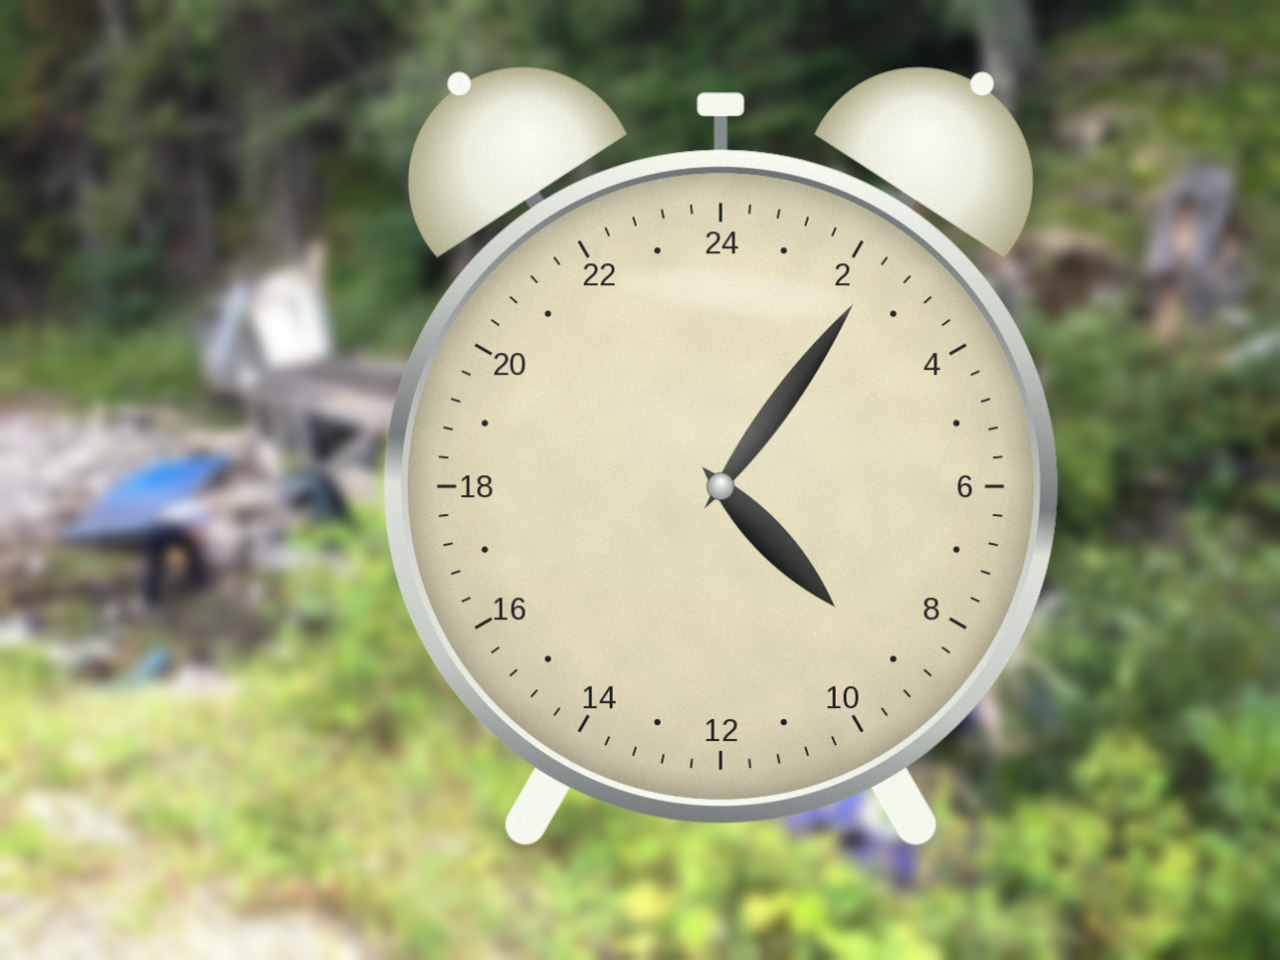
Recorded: h=9 m=6
